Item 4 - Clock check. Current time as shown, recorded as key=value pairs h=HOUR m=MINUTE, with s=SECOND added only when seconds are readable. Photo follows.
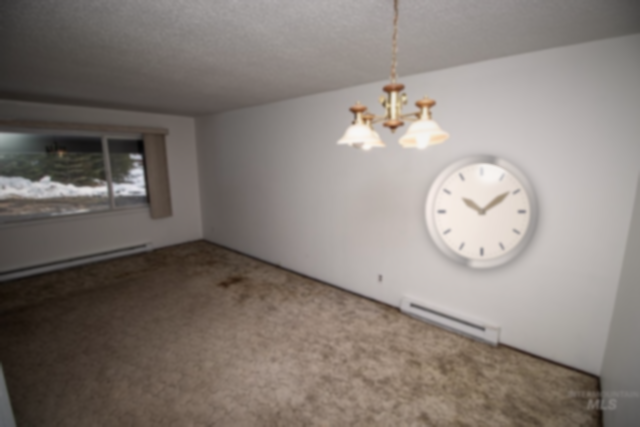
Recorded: h=10 m=9
